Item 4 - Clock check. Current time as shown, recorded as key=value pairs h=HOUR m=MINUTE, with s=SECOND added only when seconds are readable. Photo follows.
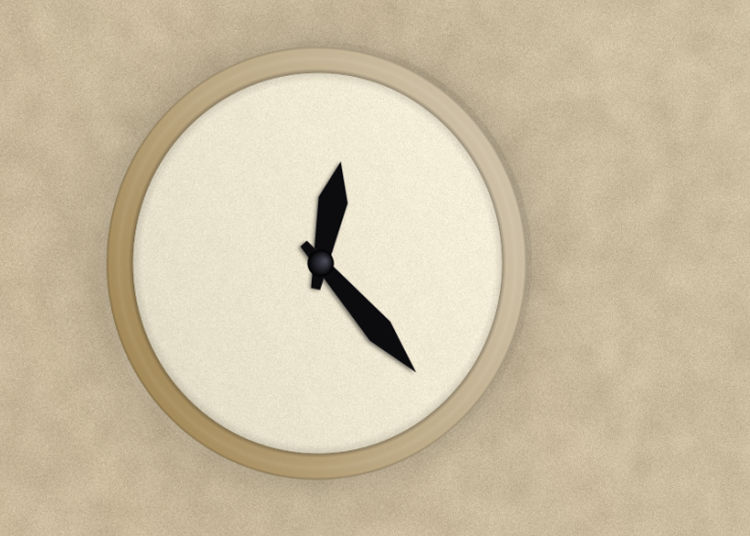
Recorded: h=12 m=23
